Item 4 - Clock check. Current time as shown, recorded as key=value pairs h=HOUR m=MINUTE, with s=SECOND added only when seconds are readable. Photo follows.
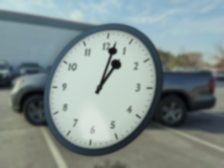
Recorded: h=1 m=2
